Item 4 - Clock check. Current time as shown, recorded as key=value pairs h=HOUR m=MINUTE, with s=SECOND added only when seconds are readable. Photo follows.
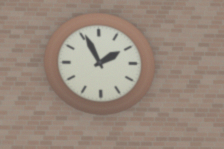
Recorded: h=1 m=56
